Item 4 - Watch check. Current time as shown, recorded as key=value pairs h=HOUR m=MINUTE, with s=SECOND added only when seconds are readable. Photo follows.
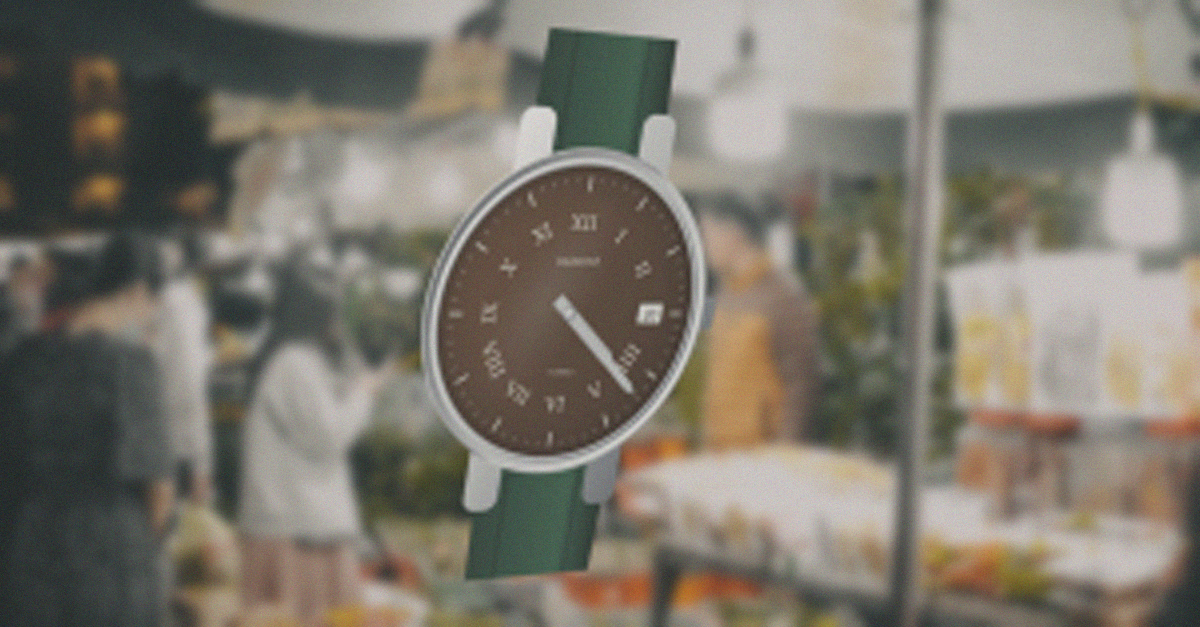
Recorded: h=4 m=22
